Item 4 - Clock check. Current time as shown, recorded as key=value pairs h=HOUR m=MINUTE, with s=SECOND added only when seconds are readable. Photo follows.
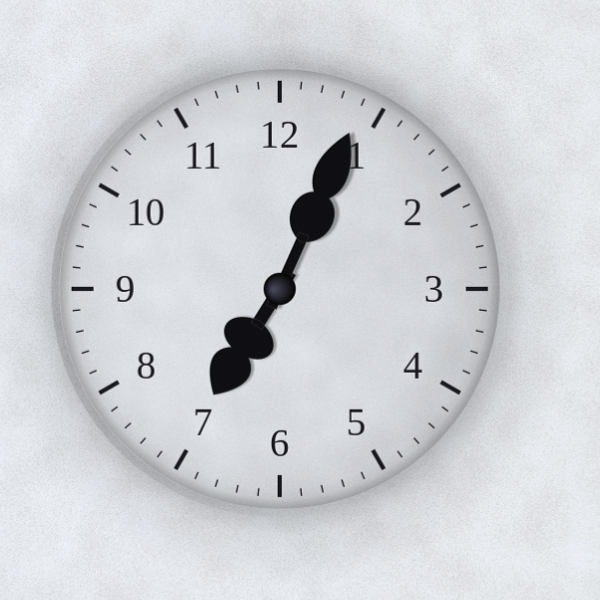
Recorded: h=7 m=4
